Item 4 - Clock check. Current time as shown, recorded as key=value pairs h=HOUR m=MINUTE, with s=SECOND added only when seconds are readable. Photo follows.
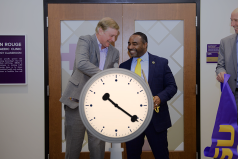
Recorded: h=10 m=21
